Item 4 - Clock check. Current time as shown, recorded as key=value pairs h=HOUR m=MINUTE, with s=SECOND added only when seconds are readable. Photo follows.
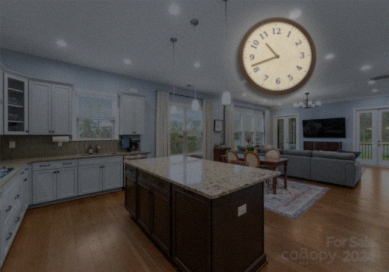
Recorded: h=10 m=42
